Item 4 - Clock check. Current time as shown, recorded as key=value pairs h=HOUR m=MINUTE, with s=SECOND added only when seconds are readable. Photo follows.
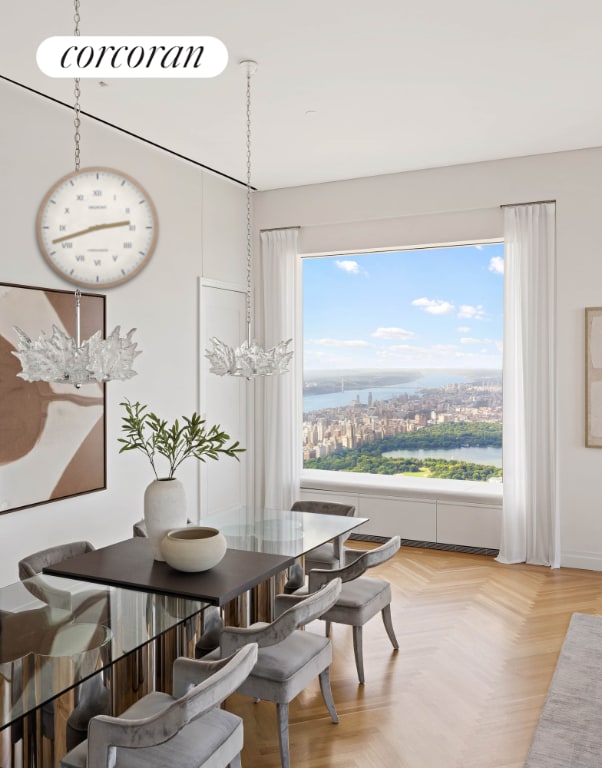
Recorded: h=2 m=42
